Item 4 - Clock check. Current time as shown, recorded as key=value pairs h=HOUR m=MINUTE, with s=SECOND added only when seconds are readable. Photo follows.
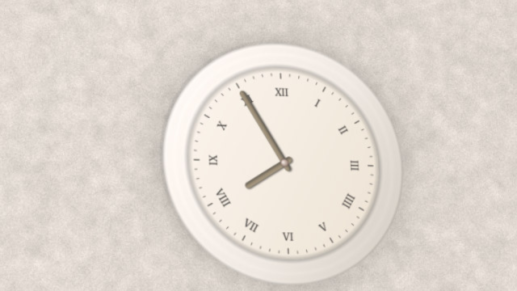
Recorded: h=7 m=55
